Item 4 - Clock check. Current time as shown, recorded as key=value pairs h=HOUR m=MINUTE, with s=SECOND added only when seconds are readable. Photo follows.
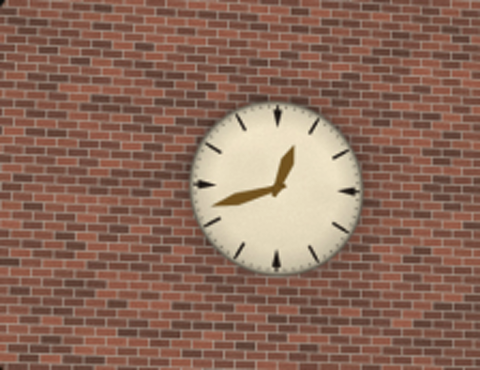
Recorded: h=12 m=42
